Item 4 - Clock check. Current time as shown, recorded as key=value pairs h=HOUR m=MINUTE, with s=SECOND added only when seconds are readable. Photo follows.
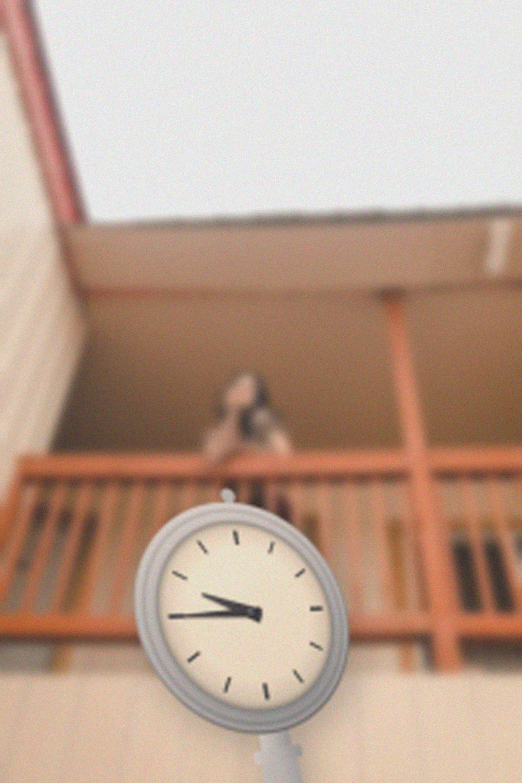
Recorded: h=9 m=45
